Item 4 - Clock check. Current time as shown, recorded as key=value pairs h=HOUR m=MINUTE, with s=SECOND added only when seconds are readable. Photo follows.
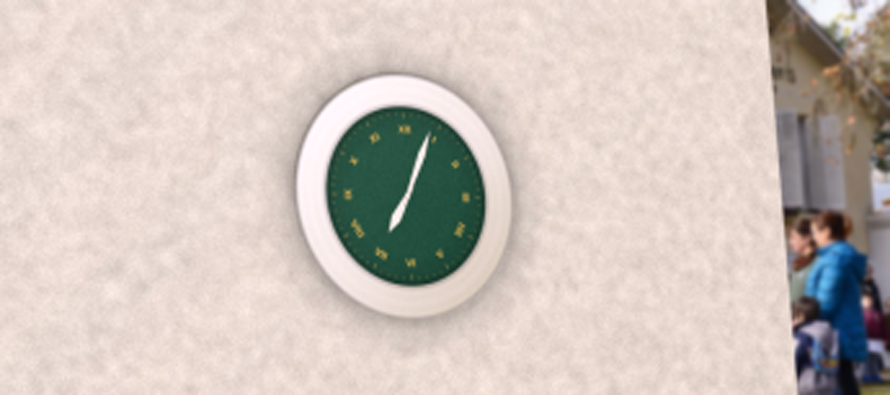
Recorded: h=7 m=4
